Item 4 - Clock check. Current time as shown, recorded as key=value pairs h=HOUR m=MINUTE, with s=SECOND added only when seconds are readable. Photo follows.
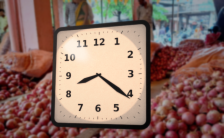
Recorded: h=8 m=21
